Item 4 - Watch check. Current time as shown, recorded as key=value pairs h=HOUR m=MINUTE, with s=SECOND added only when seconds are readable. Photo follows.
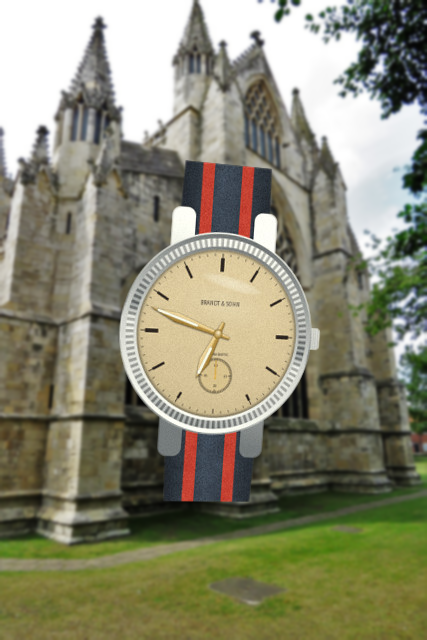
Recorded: h=6 m=48
